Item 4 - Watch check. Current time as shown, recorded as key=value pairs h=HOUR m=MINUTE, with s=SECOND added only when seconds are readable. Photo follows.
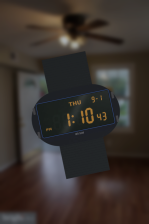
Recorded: h=1 m=10 s=43
